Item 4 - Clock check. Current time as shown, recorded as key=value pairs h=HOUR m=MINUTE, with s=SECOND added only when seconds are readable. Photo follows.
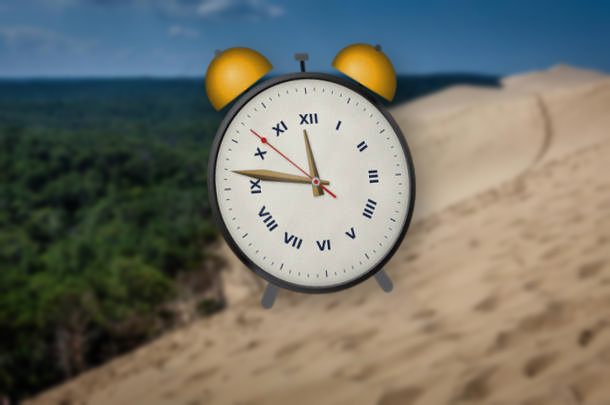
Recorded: h=11 m=46 s=52
